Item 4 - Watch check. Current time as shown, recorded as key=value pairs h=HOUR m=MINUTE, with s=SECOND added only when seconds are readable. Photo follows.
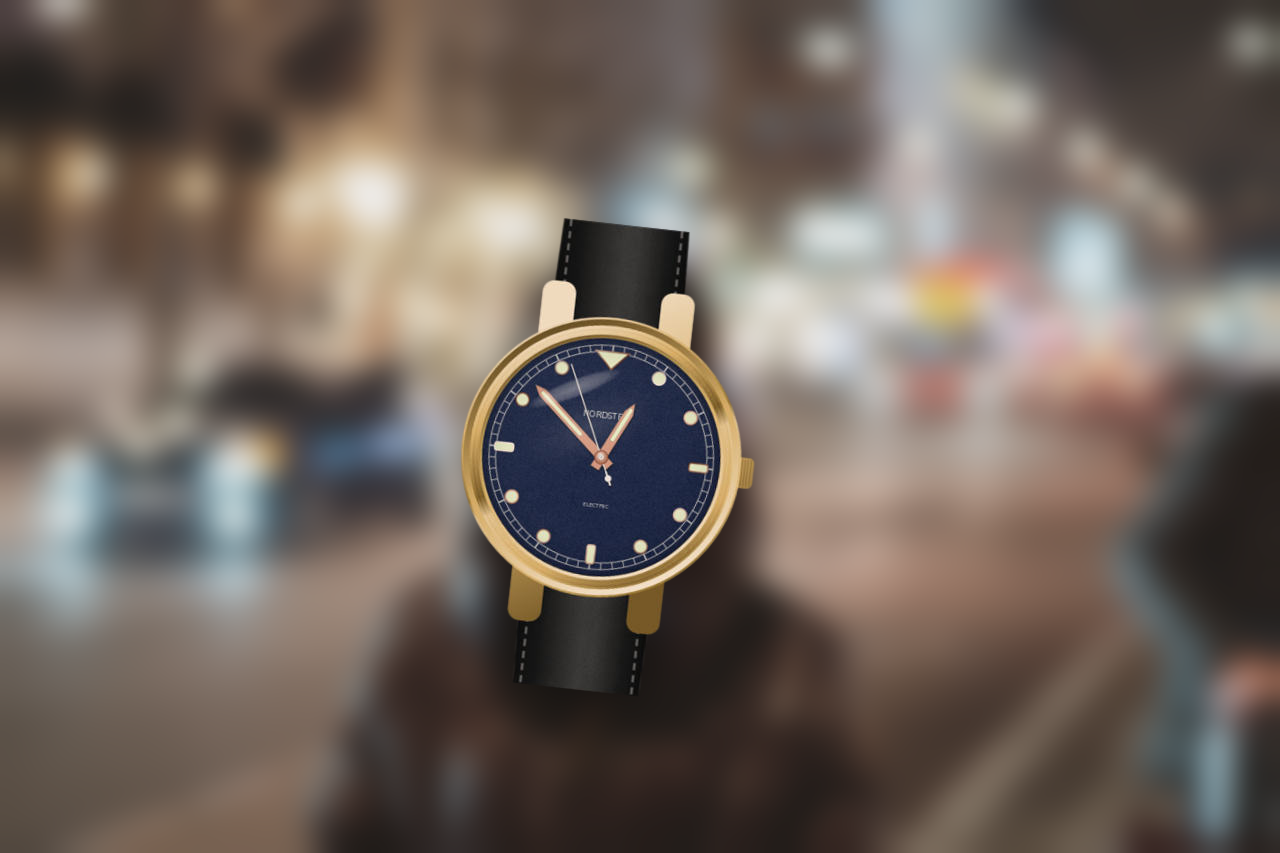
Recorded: h=12 m=51 s=56
